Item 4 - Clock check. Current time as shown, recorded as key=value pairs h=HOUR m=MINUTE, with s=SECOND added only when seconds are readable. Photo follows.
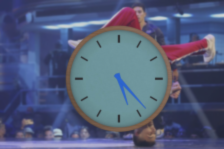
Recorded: h=5 m=23
